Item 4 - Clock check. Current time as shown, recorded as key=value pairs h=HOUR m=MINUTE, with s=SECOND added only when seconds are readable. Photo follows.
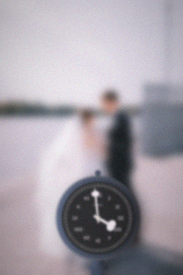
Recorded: h=3 m=59
